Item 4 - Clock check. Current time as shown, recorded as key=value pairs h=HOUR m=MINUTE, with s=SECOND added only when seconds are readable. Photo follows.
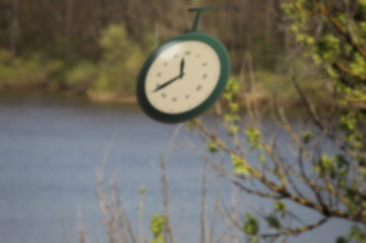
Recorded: h=11 m=39
